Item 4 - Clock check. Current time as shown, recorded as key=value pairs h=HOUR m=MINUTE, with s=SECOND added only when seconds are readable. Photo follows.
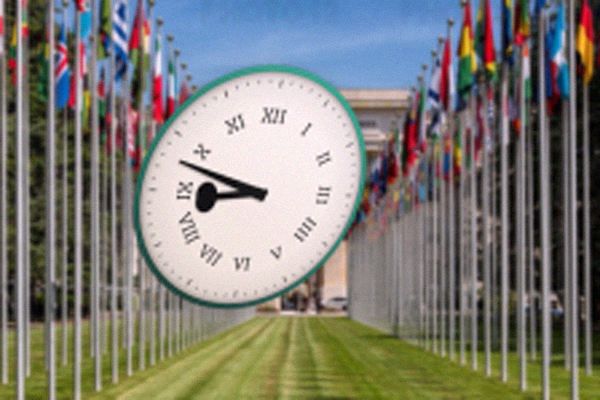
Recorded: h=8 m=48
